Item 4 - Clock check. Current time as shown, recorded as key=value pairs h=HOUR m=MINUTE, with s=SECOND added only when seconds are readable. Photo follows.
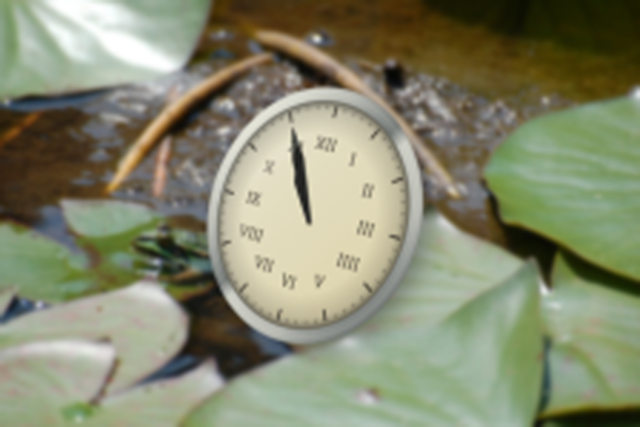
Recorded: h=10 m=55
